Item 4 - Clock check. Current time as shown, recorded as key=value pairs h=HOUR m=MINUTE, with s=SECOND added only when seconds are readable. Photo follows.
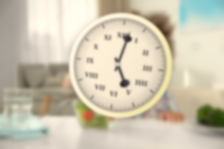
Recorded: h=5 m=2
